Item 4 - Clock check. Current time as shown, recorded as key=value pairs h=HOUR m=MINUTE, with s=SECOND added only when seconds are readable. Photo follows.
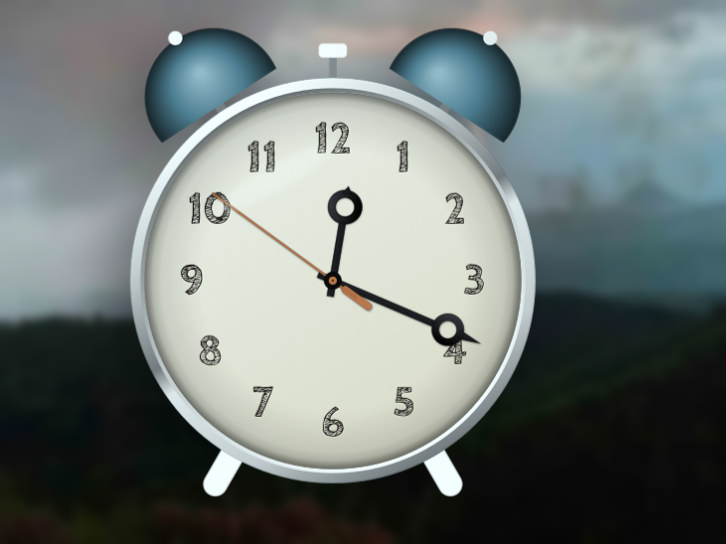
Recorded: h=12 m=18 s=51
